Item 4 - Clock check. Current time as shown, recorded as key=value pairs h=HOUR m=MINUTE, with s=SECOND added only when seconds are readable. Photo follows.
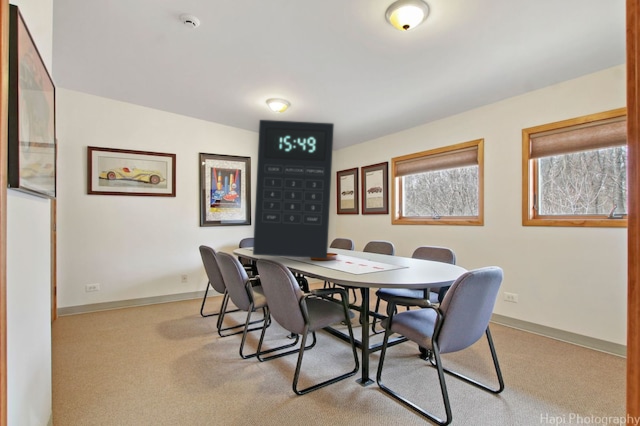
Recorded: h=15 m=49
